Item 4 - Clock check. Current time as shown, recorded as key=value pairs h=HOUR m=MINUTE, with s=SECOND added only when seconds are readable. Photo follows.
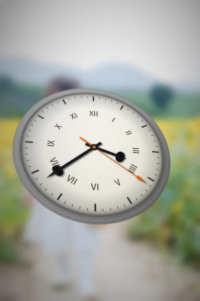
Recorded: h=3 m=38 s=21
